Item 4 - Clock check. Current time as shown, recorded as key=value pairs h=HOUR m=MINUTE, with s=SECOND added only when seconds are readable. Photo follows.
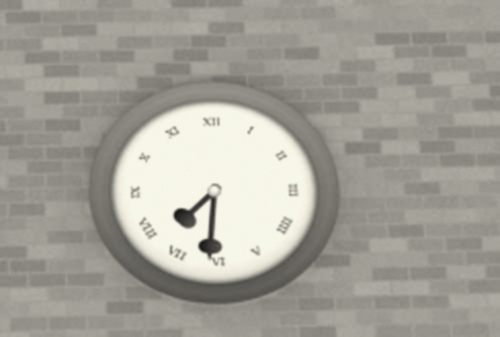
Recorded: h=7 m=31
